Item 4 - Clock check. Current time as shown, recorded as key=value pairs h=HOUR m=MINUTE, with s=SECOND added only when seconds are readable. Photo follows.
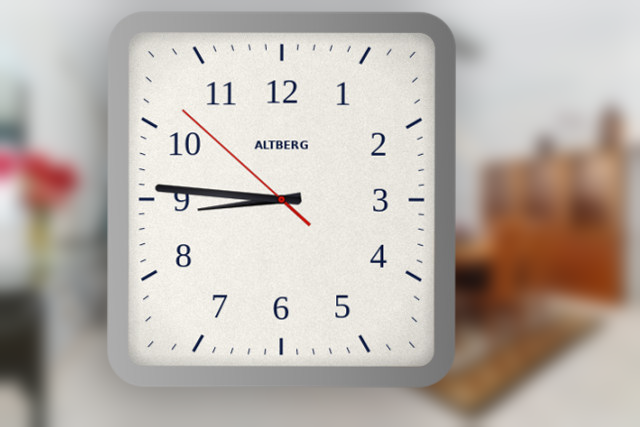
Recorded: h=8 m=45 s=52
